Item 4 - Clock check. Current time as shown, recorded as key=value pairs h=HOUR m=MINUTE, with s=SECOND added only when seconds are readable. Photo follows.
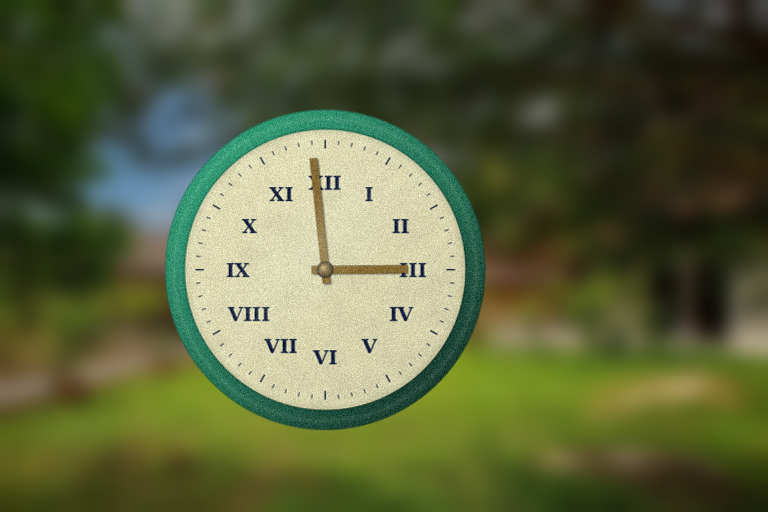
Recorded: h=2 m=59
